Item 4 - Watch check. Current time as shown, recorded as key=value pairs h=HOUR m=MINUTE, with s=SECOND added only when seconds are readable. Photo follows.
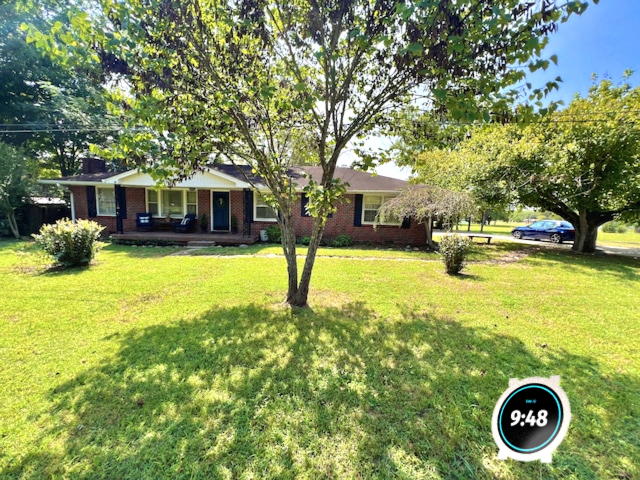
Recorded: h=9 m=48
